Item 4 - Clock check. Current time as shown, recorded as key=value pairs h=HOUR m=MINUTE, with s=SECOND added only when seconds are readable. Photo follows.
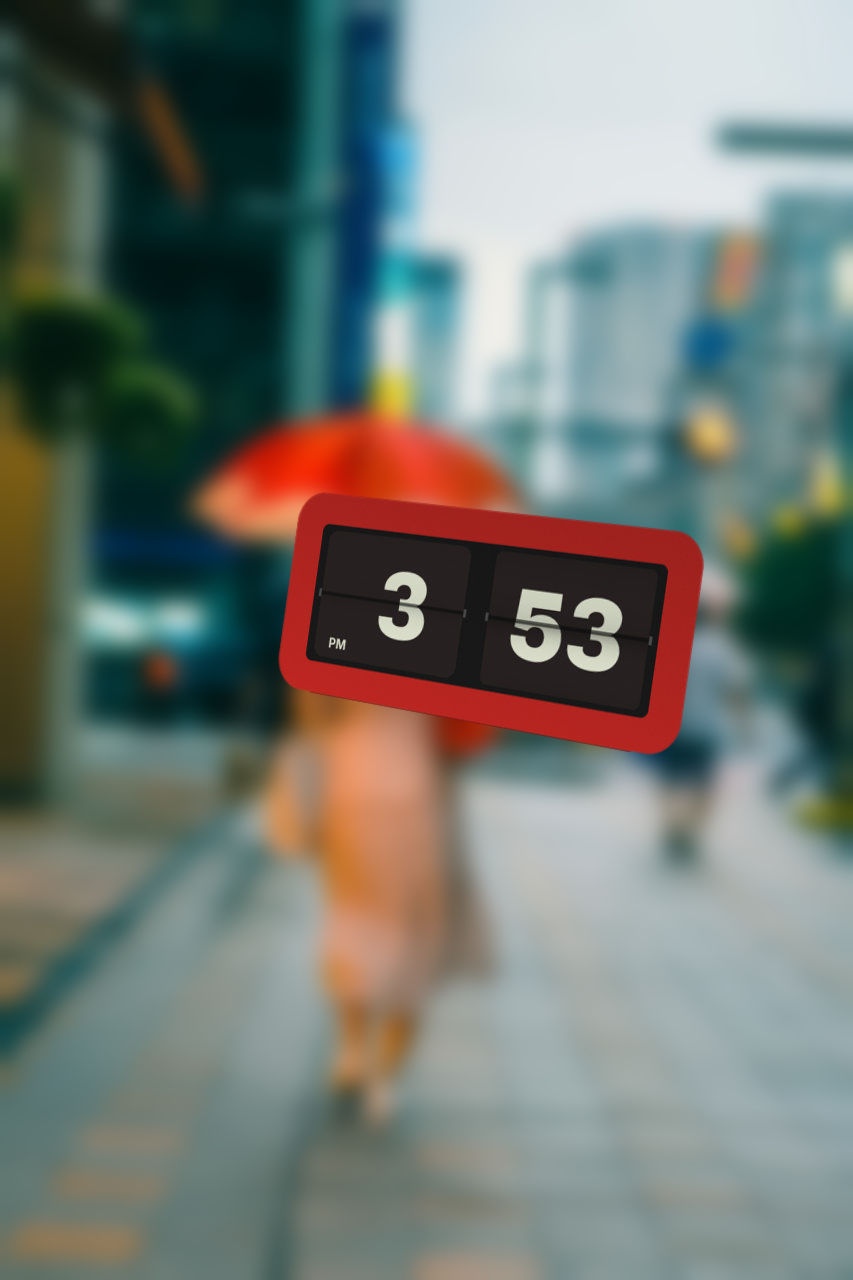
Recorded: h=3 m=53
